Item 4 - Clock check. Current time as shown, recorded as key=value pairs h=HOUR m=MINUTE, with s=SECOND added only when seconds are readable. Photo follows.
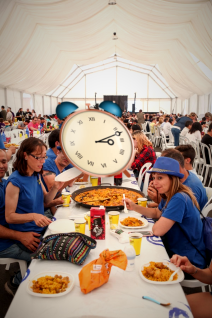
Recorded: h=3 m=12
